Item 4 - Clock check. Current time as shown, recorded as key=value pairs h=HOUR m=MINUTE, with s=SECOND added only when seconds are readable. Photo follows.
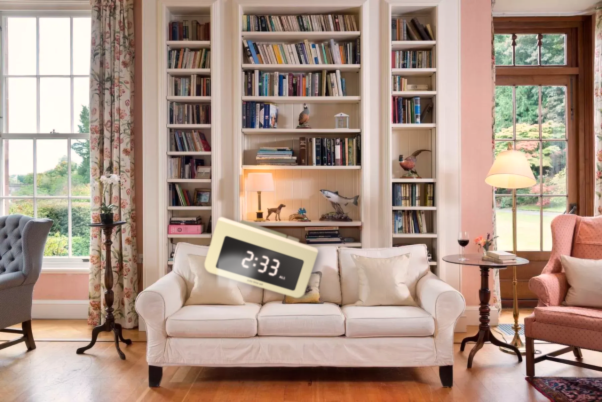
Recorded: h=2 m=33
